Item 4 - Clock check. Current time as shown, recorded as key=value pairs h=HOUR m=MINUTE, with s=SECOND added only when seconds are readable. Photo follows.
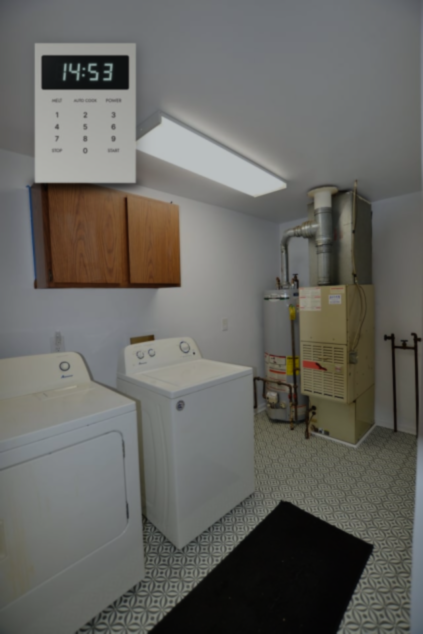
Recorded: h=14 m=53
